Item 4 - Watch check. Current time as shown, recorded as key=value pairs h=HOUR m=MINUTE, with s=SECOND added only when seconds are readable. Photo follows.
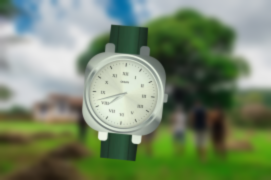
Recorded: h=7 m=42
